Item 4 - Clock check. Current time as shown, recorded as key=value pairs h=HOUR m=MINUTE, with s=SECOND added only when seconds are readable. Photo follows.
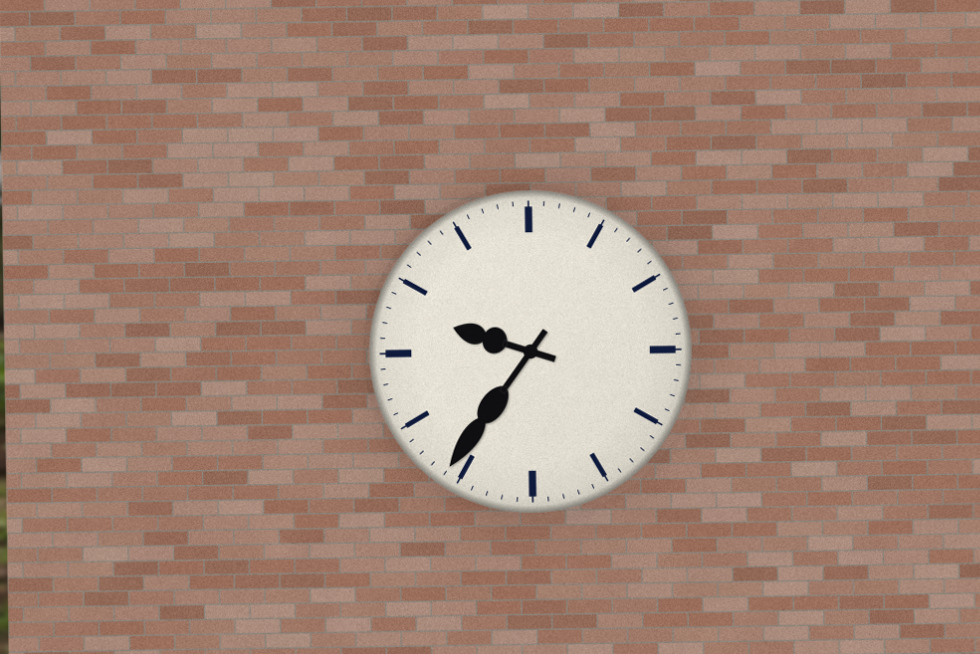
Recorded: h=9 m=36
